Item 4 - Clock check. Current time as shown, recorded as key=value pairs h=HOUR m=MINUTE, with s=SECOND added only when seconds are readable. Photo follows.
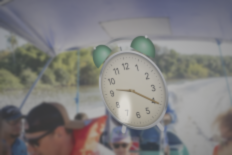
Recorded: h=9 m=20
